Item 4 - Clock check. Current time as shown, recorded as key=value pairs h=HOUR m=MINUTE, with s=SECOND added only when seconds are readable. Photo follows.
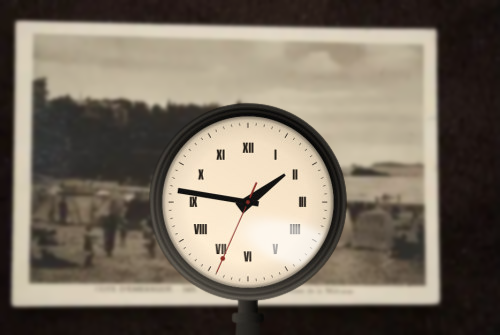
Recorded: h=1 m=46 s=34
